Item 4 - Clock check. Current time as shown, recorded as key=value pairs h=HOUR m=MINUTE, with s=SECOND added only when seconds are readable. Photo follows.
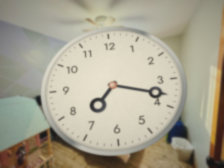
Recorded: h=7 m=18
